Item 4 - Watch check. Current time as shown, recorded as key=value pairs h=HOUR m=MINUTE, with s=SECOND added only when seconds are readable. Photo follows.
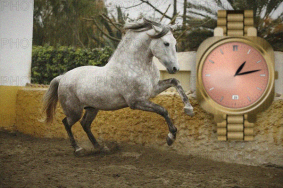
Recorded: h=1 m=13
